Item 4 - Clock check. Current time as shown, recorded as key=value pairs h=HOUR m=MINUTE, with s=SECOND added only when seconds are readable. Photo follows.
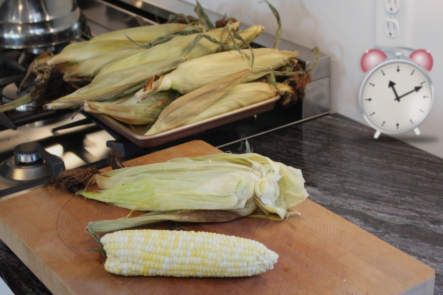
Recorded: h=11 m=11
